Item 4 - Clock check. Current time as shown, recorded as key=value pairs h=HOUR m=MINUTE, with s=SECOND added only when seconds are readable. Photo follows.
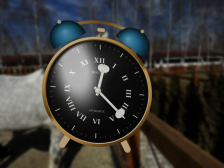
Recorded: h=12 m=22
